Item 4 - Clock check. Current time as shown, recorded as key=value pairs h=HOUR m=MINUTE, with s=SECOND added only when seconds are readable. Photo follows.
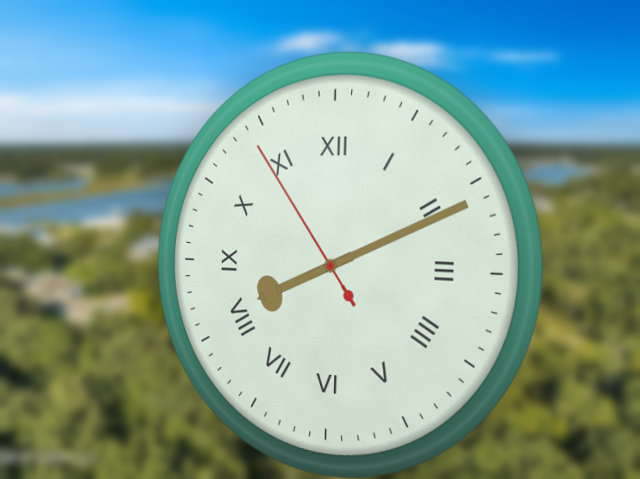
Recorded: h=8 m=10 s=54
